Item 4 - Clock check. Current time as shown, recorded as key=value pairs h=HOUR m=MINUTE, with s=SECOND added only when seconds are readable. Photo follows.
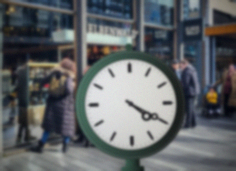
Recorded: h=4 m=20
